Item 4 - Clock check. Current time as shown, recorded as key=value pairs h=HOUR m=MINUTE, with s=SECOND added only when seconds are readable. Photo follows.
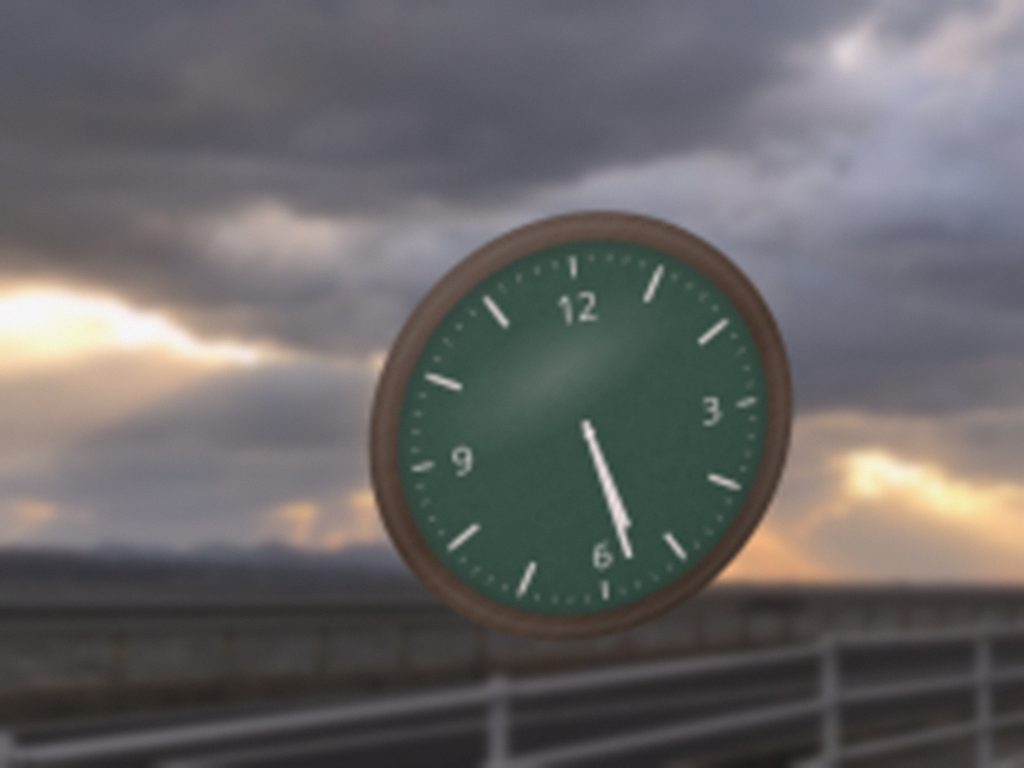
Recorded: h=5 m=28
